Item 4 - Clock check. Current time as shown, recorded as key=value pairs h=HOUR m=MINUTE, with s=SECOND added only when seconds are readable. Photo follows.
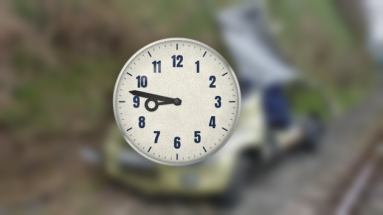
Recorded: h=8 m=47
